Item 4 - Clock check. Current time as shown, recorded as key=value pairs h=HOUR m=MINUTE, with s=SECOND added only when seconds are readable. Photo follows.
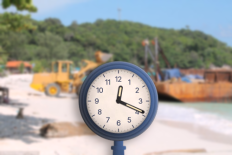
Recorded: h=12 m=19
